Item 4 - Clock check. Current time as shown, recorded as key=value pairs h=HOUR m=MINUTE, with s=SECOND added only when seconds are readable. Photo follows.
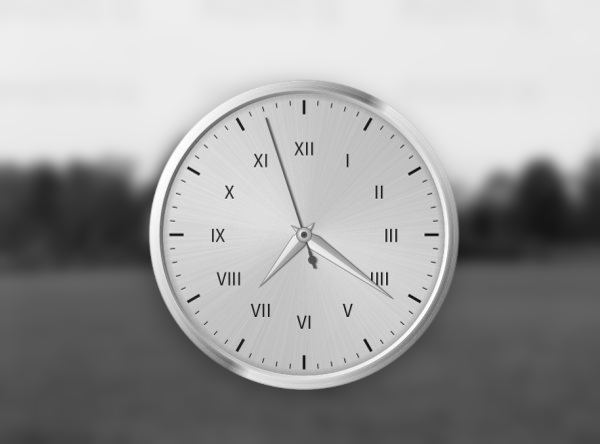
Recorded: h=7 m=20 s=57
